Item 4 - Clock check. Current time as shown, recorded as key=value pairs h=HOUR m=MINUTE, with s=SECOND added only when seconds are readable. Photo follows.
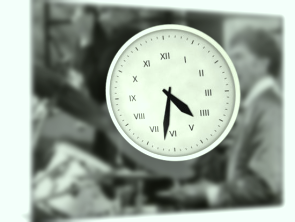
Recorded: h=4 m=32
